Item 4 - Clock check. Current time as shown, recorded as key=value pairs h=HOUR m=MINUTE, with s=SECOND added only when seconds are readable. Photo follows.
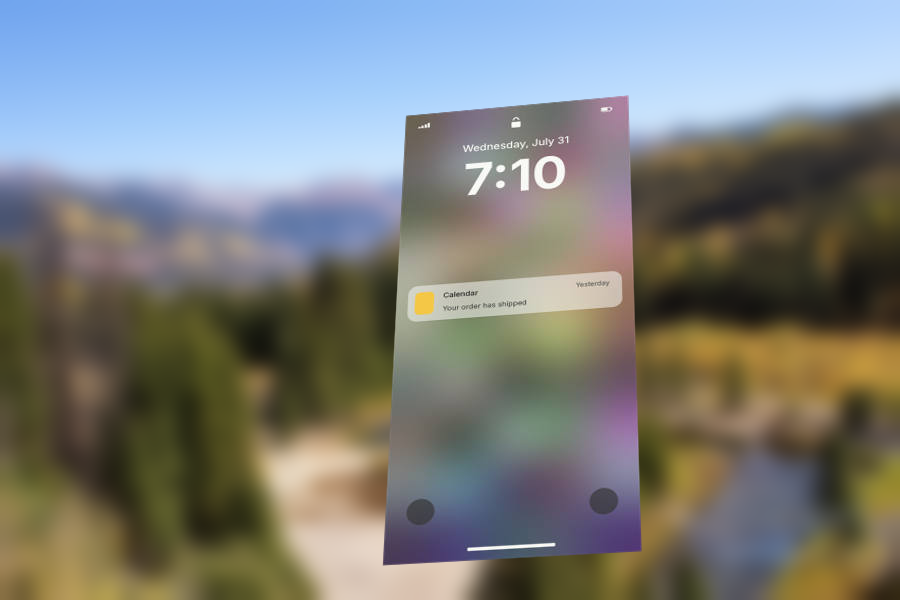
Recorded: h=7 m=10
